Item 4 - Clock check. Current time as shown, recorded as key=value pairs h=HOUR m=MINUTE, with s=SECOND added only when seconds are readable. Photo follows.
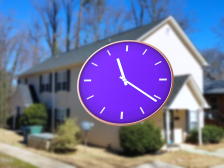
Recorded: h=11 m=21
